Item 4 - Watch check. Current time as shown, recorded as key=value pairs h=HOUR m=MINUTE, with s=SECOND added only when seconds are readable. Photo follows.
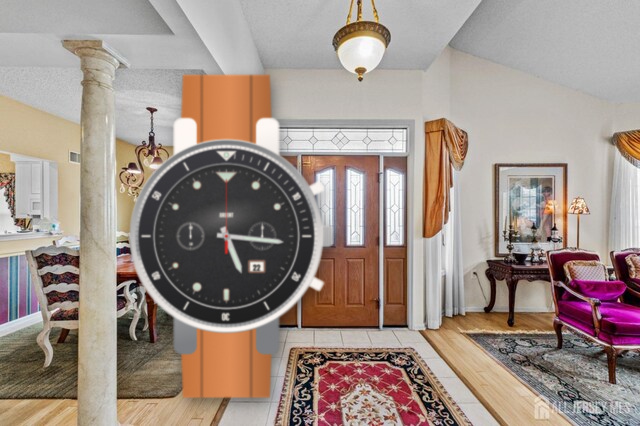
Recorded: h=5 m=16
